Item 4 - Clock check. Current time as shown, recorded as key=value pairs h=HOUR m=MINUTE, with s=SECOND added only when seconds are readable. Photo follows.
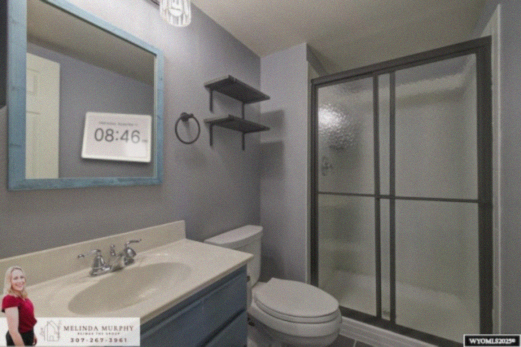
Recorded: h=8 m=46
